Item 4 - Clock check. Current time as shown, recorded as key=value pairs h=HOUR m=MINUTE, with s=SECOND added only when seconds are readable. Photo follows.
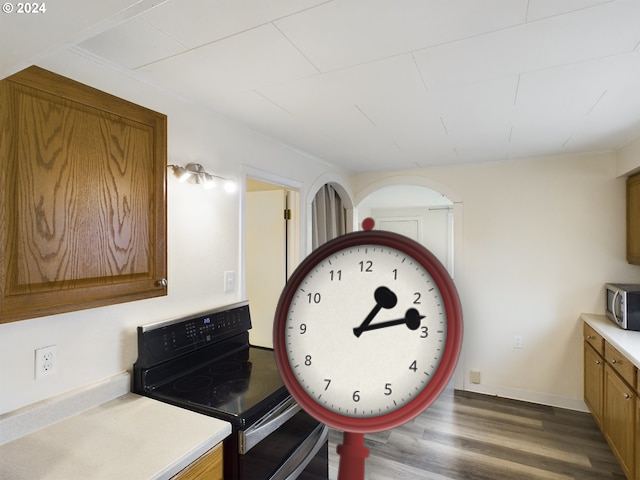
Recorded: h=1 m=13
